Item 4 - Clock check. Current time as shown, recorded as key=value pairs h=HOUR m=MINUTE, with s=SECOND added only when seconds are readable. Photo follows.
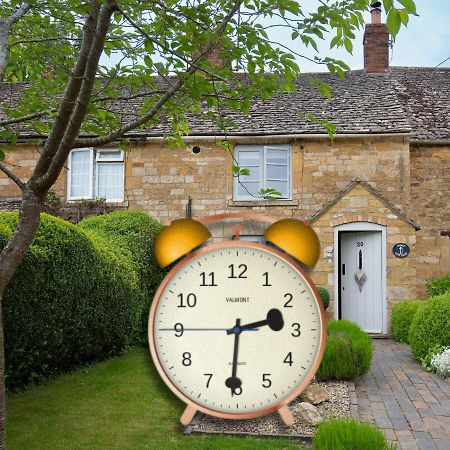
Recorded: h=2 m=30 s=45
